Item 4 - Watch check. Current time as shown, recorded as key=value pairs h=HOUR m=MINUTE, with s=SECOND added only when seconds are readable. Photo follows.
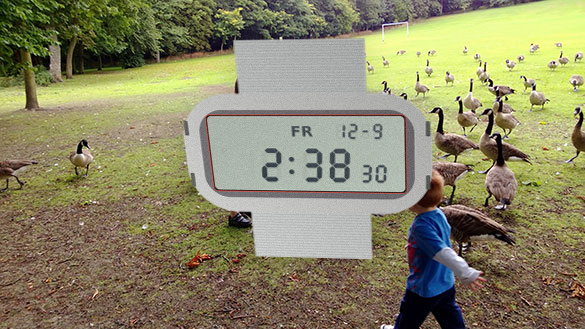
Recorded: h=2 m=38 s=30
